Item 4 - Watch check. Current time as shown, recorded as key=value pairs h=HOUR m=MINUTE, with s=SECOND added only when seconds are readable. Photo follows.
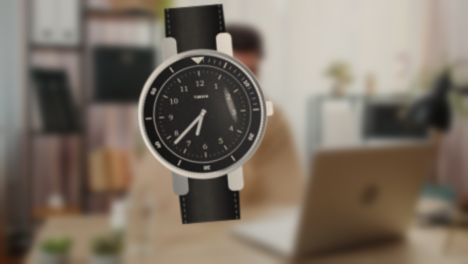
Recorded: h=6 m=38
